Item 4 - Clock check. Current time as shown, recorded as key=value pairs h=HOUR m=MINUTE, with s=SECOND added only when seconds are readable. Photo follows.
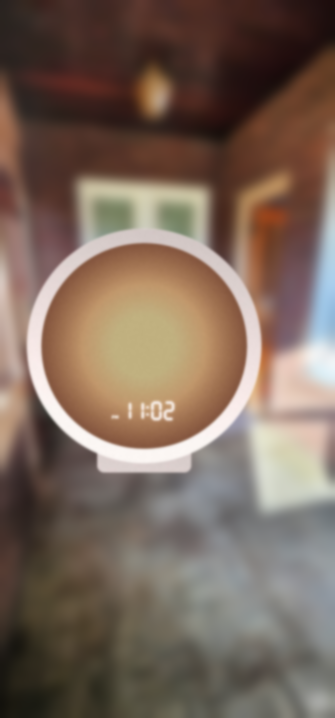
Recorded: h=11 m=2
